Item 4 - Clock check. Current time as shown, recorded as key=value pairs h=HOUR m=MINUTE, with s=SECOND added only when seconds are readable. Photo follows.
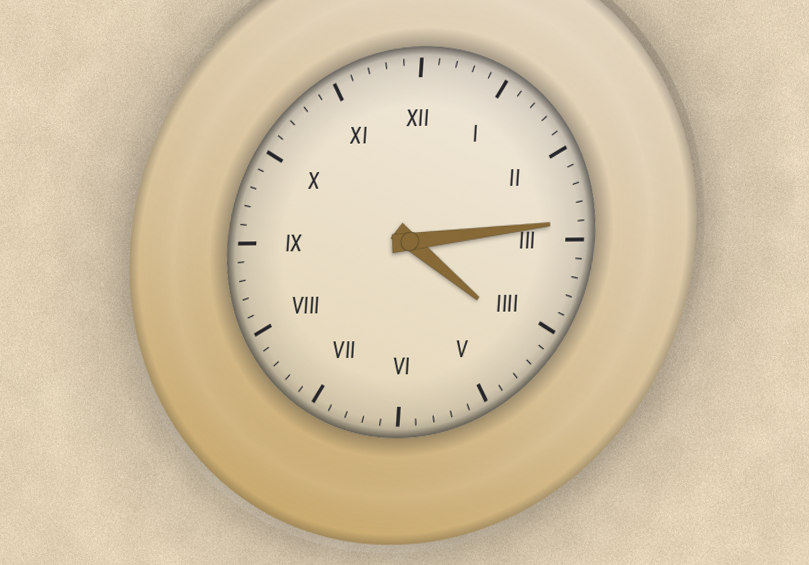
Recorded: h=4 m=14
